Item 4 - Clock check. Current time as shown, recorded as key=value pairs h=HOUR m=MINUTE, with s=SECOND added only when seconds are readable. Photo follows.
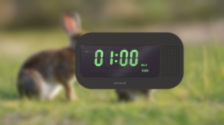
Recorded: h=1 m=0
